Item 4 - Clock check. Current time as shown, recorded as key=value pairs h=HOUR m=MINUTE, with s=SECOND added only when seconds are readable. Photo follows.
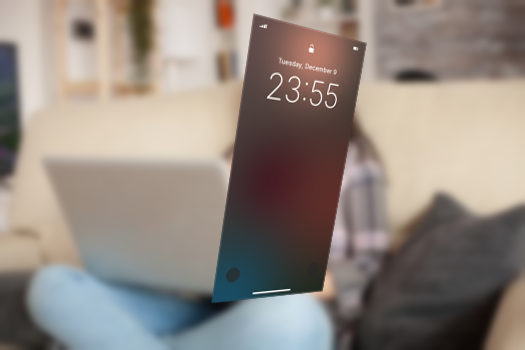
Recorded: h=23 m=55
